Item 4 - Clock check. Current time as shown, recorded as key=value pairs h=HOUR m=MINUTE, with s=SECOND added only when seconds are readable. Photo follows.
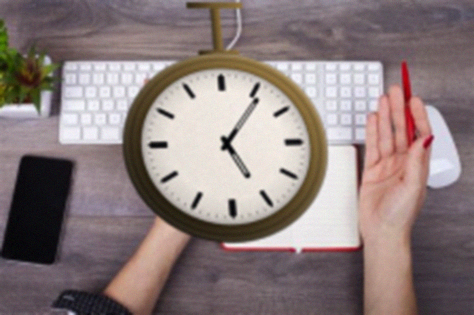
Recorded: h=5 m=6
